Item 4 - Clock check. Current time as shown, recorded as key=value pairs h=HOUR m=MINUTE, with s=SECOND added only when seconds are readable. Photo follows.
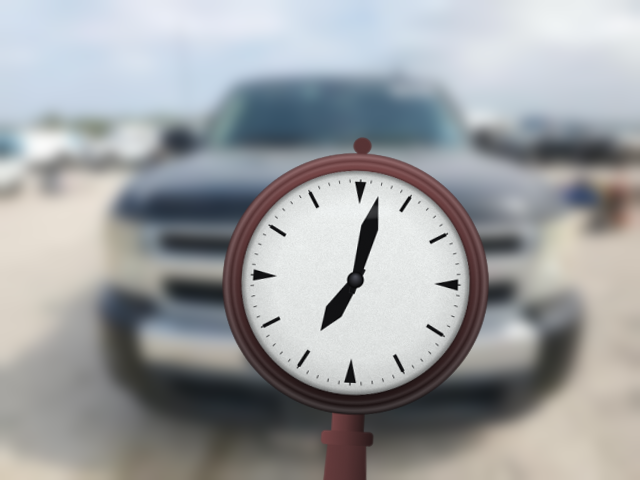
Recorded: h=7 m=2
